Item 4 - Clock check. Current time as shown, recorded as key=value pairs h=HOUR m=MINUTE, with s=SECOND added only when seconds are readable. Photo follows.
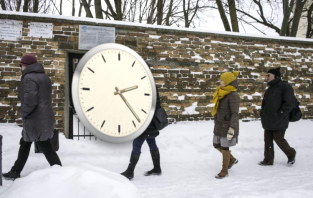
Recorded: h=2 m=23
